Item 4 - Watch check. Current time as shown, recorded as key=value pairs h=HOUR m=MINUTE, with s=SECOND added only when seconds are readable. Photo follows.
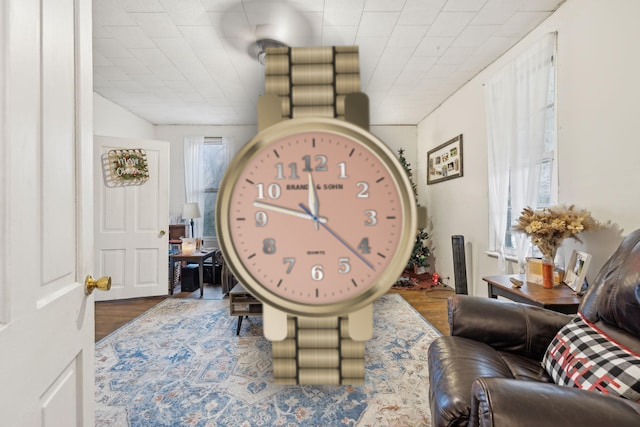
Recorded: h=11 m=47 s=22
